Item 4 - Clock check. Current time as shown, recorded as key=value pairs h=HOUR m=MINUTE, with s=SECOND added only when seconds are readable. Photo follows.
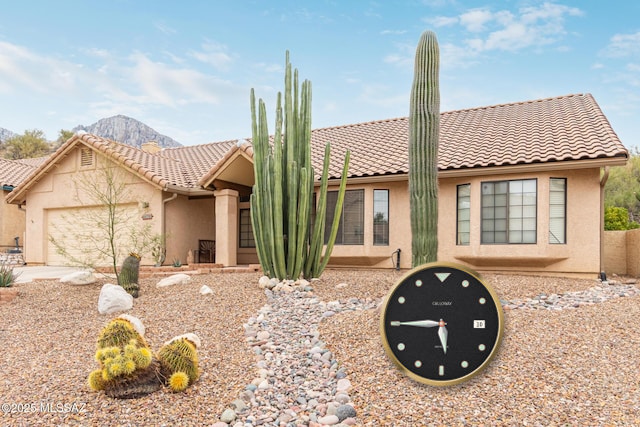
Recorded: h=5 m=45
